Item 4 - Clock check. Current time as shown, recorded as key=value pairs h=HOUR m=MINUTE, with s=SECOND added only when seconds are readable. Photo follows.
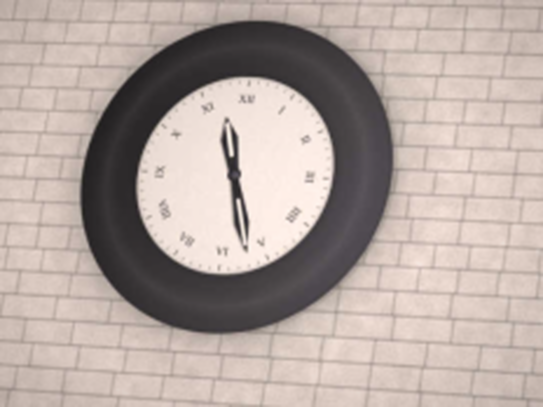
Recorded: h=11 m=27
